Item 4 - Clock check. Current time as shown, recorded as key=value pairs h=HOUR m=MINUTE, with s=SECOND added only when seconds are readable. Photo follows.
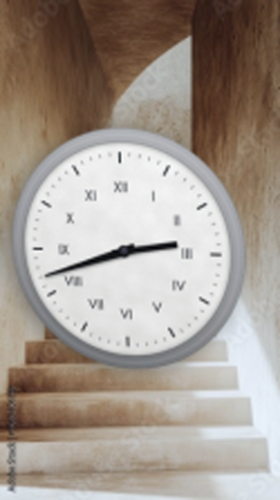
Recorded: h=2 m=42
